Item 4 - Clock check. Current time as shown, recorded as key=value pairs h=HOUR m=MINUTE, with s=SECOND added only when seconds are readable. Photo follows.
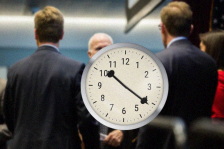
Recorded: h=10 m=21
